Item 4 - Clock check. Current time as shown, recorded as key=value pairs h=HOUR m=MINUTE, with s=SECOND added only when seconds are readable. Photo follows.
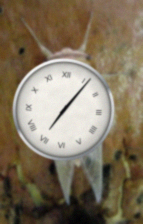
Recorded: h=7 m=6
